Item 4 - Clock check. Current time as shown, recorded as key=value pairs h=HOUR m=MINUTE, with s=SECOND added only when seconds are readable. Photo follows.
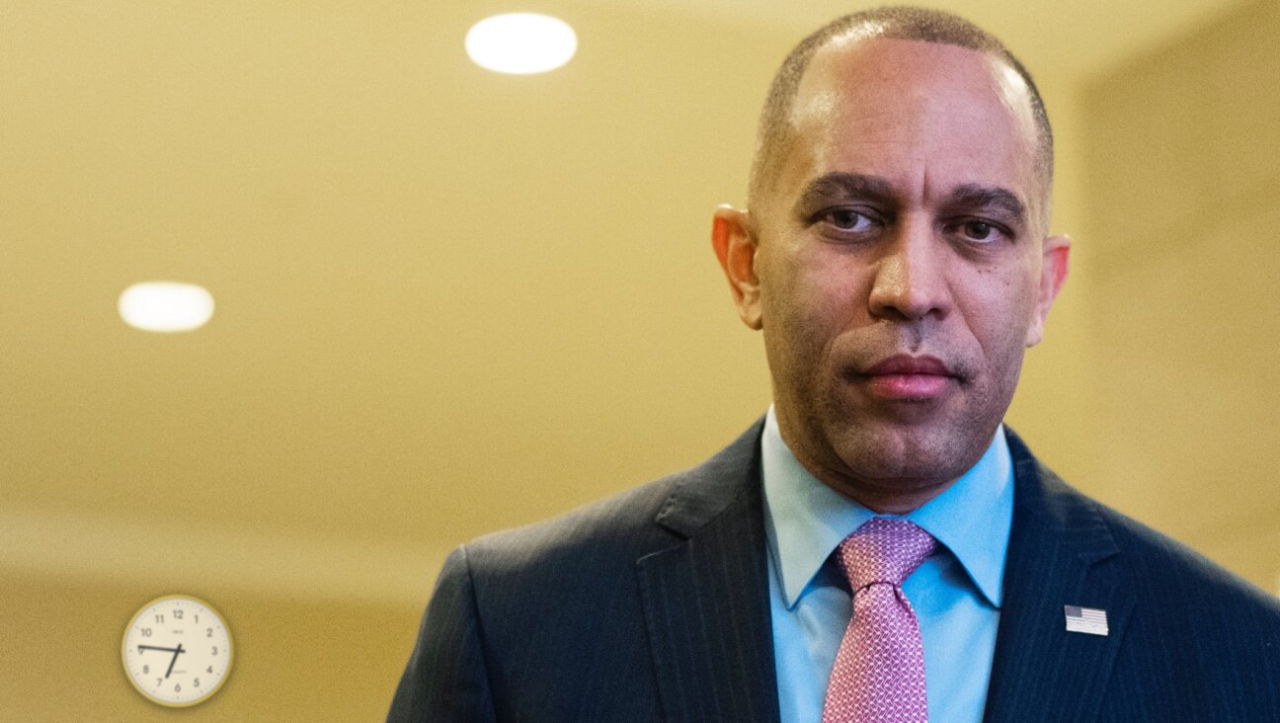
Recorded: h=6 m=46
